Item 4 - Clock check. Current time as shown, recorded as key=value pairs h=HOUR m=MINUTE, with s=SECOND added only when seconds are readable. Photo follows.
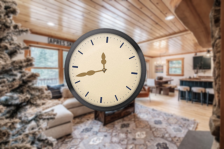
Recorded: h=11 m=42
